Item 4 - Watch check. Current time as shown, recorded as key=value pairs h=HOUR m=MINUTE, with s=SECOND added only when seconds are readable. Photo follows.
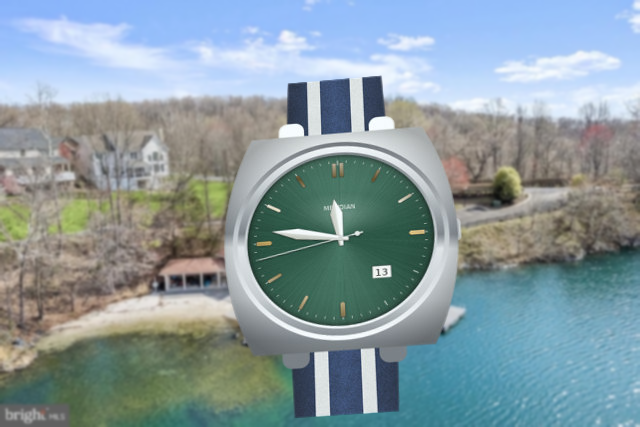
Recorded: h=11 m=46 s=43
